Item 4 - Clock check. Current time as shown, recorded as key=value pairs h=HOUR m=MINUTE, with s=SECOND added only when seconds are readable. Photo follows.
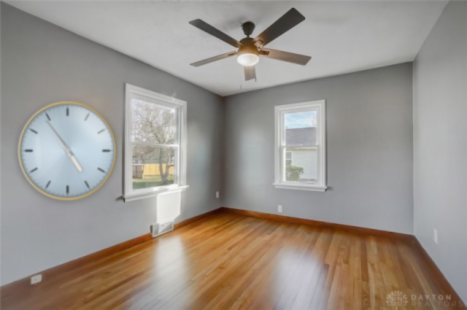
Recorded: h=4 m=54
